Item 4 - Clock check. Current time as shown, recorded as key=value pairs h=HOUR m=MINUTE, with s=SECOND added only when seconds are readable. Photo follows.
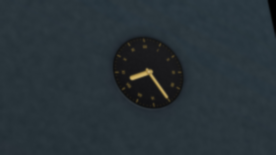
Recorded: h=8 m=25
